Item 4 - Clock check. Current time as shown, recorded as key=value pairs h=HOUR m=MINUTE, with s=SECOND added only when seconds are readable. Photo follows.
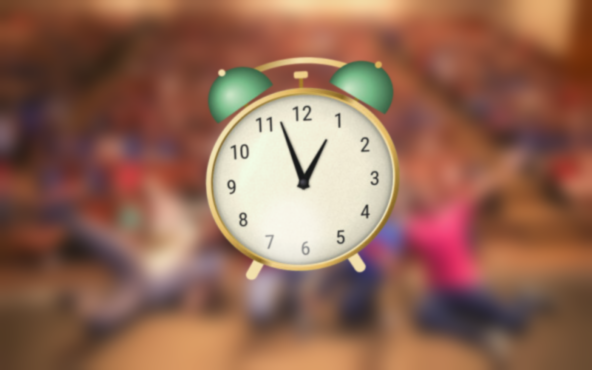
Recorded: h=12 m=57
